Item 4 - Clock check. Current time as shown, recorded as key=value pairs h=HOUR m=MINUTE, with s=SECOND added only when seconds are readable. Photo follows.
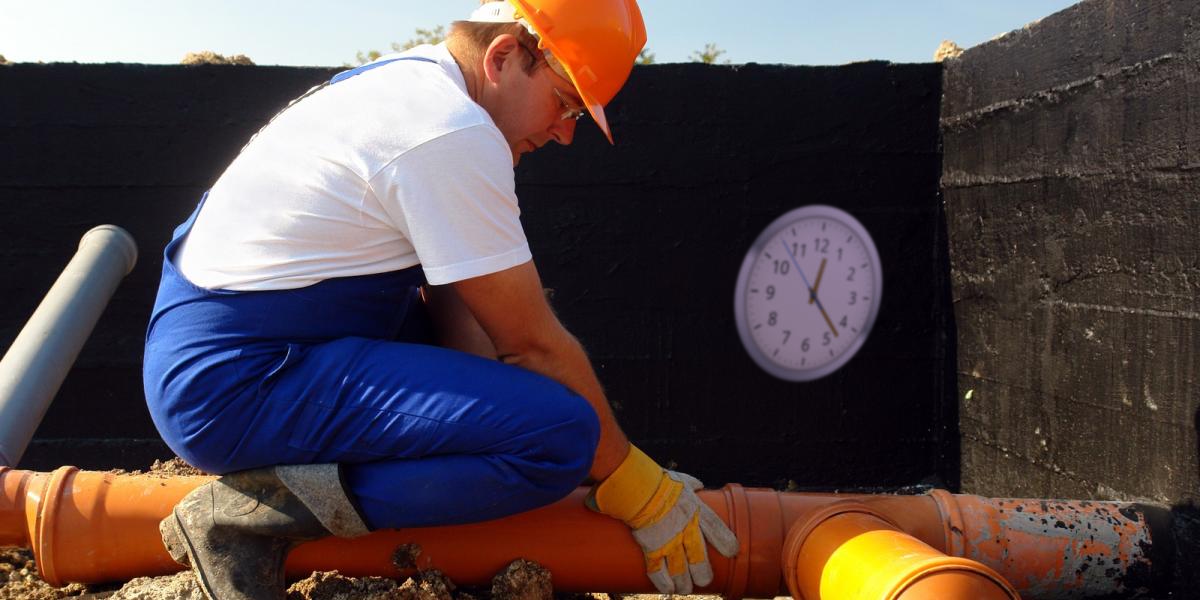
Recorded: h=12 m=22 s=53
